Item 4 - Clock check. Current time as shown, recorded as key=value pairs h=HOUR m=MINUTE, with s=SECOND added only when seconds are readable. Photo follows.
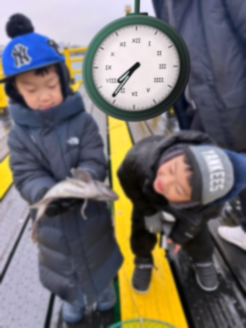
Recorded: h=7 m=36
